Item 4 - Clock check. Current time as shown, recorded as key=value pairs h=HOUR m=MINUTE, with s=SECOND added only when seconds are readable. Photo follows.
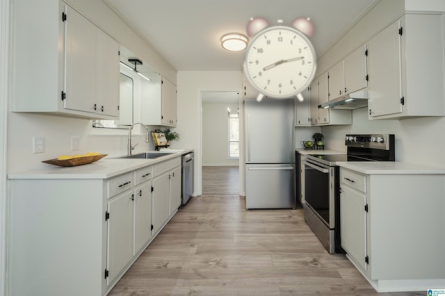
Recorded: h=8 m=13
